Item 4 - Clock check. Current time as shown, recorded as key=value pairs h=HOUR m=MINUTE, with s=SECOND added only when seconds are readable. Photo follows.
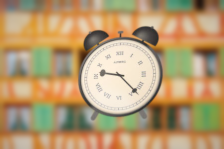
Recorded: h=9 m=23
